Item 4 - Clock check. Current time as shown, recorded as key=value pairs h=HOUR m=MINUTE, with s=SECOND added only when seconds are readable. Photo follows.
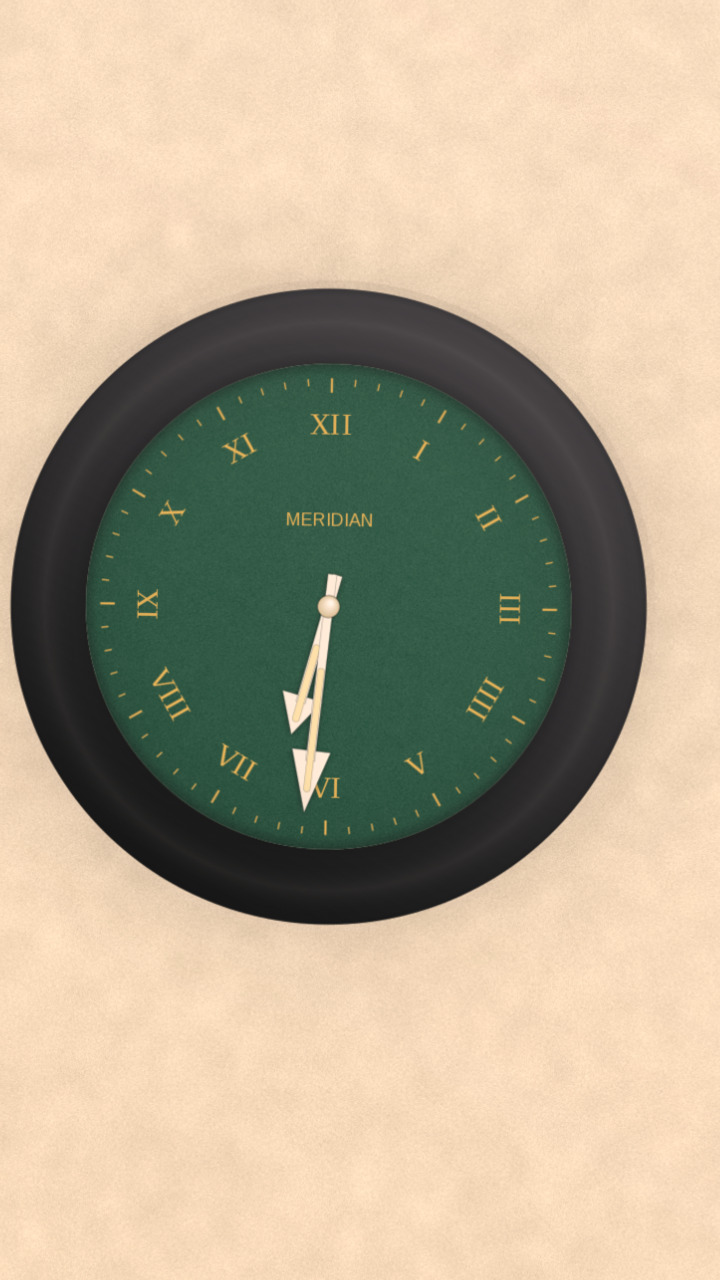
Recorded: h=6 m=31
